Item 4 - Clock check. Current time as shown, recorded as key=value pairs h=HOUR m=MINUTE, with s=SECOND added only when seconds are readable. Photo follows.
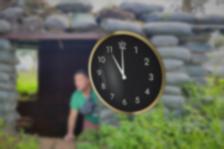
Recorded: h=11 m=0
